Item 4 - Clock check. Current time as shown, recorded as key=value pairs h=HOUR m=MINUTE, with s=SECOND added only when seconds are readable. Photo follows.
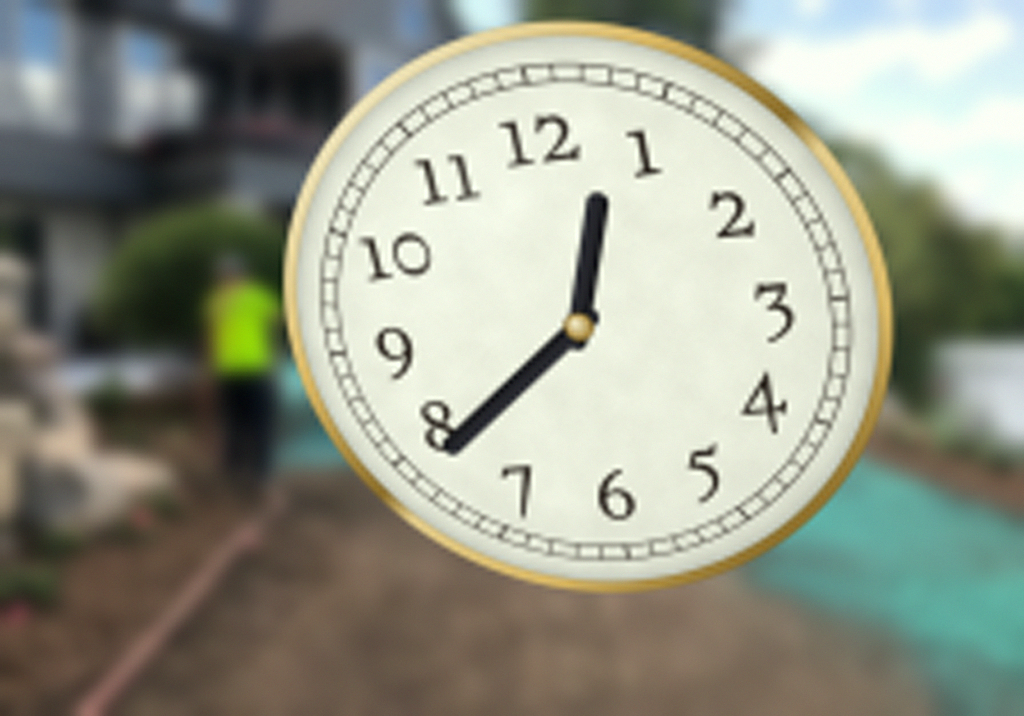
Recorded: h=12 m=39
